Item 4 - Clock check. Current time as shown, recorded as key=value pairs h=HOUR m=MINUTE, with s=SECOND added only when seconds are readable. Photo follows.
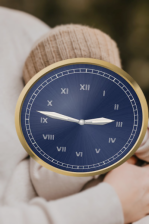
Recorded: h=2 m=47
